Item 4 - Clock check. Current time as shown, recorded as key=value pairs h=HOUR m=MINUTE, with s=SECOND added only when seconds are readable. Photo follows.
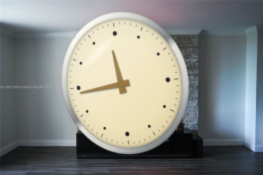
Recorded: h=11 m=44
